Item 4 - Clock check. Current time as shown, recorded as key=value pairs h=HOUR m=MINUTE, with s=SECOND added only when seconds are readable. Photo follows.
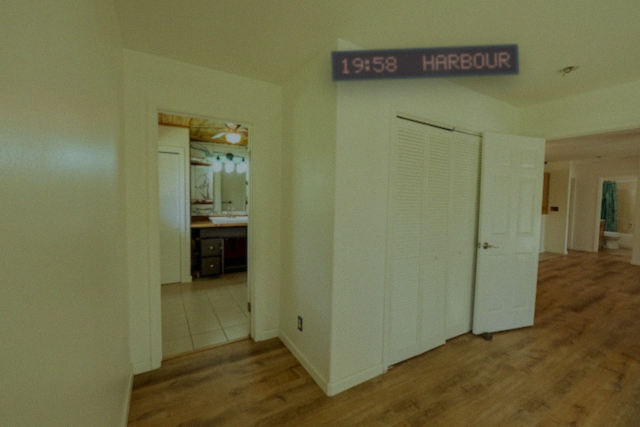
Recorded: h=19 m=58
